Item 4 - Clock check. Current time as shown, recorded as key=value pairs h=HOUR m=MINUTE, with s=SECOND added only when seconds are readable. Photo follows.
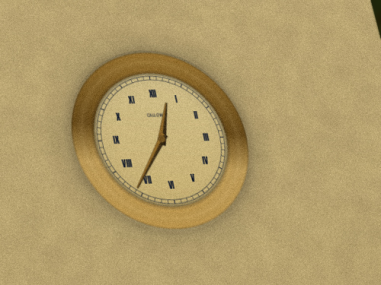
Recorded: h=12 m=36
